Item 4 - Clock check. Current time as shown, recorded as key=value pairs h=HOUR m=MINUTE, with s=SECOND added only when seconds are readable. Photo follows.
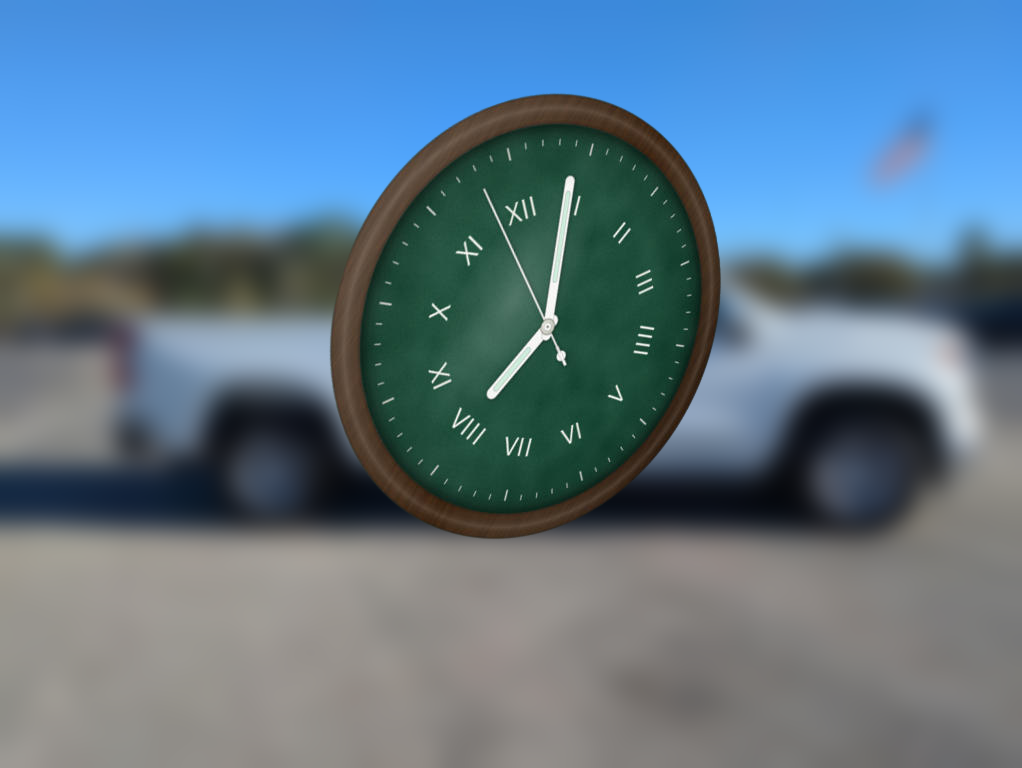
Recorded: h=8 m=3 s=58
